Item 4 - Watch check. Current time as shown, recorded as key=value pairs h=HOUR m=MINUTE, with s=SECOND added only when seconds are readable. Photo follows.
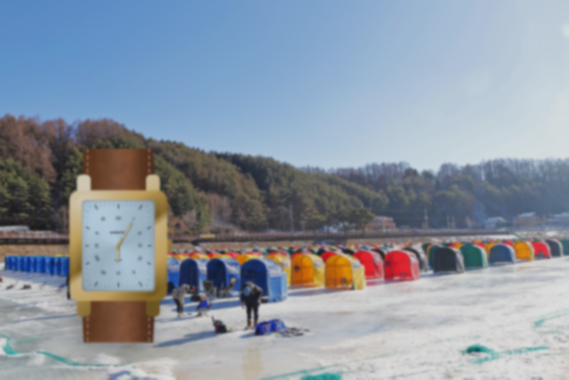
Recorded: h=6 m=5
